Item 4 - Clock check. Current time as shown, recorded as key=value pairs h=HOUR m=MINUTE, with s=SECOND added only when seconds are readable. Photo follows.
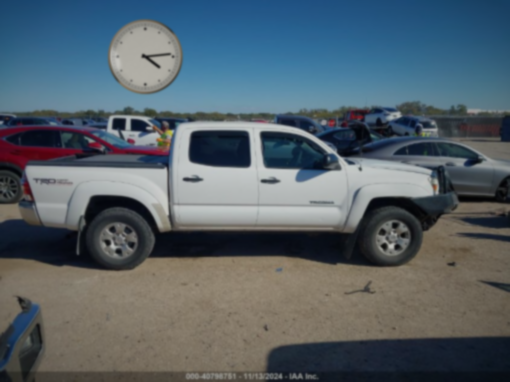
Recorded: h=4 m=14
